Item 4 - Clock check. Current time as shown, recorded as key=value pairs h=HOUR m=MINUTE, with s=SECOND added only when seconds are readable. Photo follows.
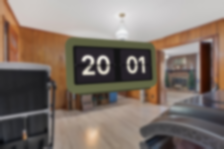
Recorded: h=20 m=1
